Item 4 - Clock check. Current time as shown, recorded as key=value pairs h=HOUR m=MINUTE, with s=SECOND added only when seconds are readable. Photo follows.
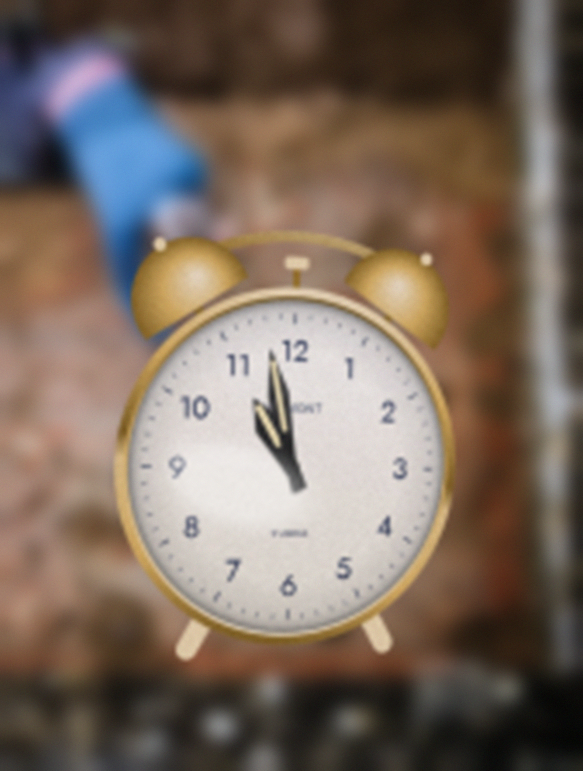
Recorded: h=10 m=58
